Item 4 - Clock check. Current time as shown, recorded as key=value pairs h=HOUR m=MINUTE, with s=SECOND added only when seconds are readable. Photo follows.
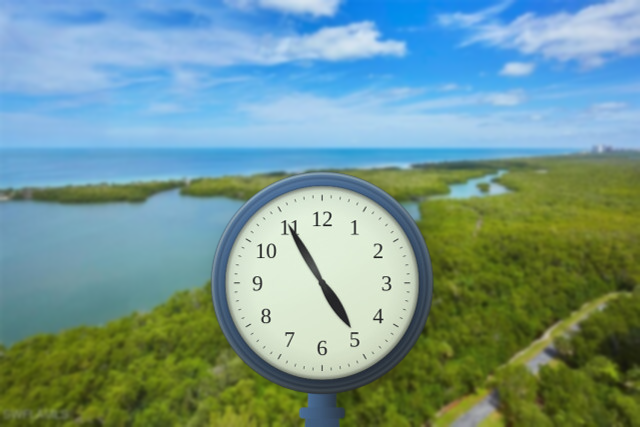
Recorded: h=4 m=55
